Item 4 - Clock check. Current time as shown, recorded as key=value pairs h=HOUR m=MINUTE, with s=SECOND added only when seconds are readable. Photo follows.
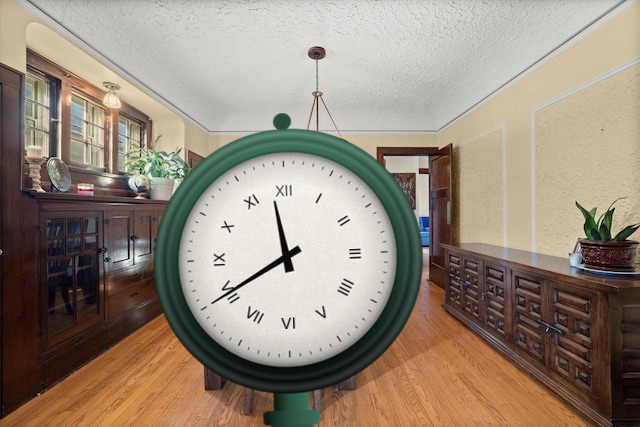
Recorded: h=11 m=40
